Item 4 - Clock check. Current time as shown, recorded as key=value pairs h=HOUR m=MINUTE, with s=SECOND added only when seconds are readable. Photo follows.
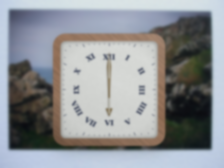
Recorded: h=6 m=0
